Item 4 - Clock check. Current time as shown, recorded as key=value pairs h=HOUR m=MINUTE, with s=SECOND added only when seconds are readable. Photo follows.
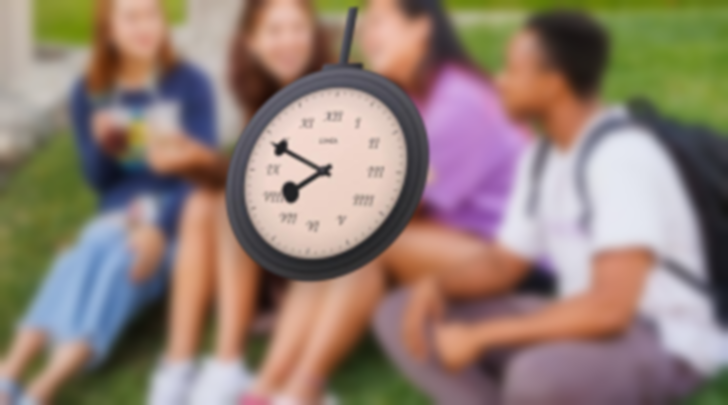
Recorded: h=7 m=49
